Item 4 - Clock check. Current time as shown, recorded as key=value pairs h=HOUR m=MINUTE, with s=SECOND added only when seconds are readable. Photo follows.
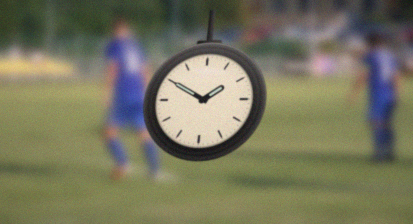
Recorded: h=1 m=50
